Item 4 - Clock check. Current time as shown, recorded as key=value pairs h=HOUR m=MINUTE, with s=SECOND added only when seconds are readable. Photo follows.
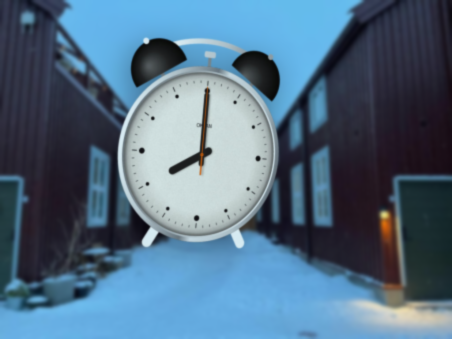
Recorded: h=8 m=0 s=0
